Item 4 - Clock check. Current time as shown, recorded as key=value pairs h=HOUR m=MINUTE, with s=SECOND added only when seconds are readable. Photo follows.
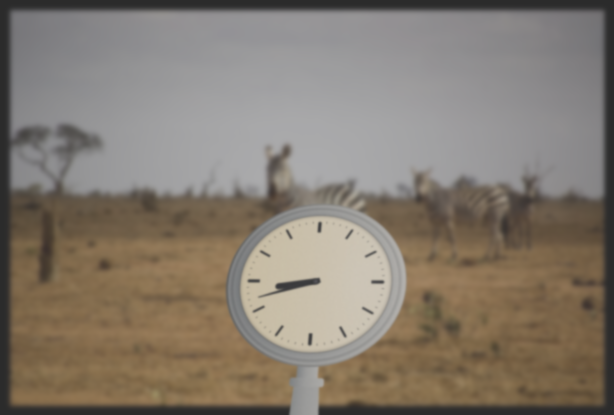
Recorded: h=8 m=42
